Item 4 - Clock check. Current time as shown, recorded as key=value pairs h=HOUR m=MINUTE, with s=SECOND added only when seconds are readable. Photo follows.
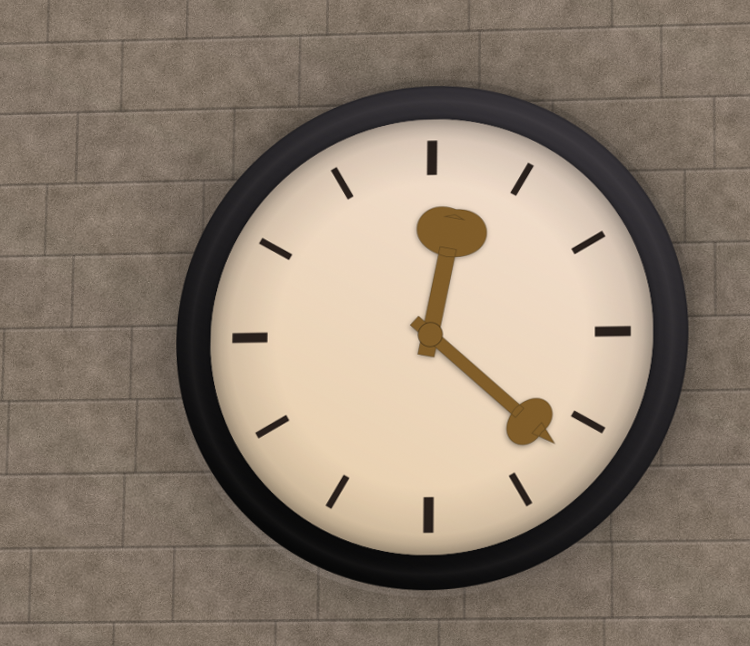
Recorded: h=12 m=22
